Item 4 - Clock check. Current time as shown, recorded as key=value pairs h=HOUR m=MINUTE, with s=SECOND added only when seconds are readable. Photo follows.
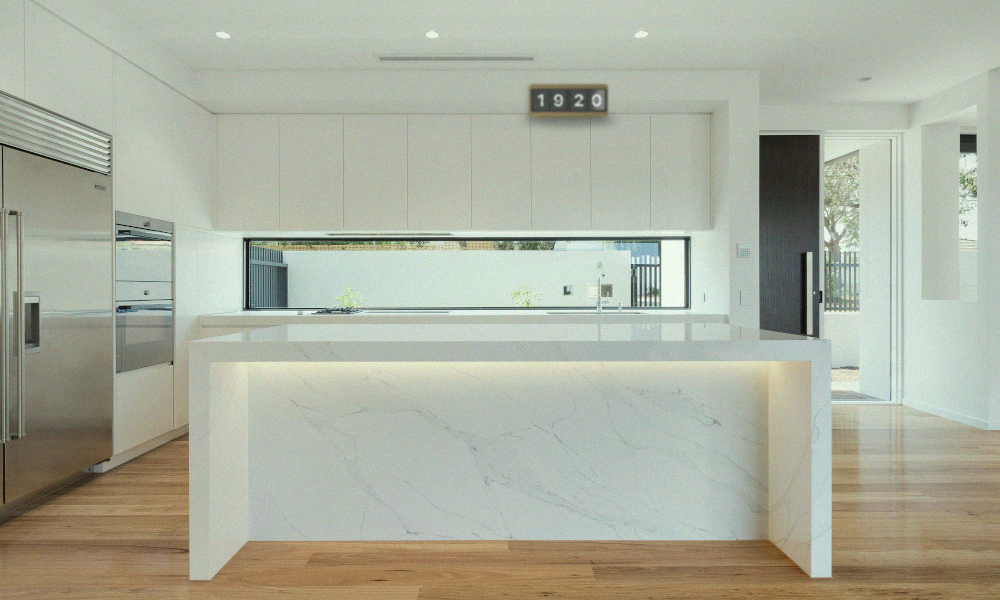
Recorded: h=19 m=20
